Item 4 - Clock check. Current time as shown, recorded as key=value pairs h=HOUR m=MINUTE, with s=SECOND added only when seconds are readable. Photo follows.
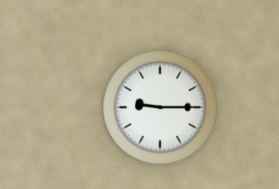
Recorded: h=9 m=15
